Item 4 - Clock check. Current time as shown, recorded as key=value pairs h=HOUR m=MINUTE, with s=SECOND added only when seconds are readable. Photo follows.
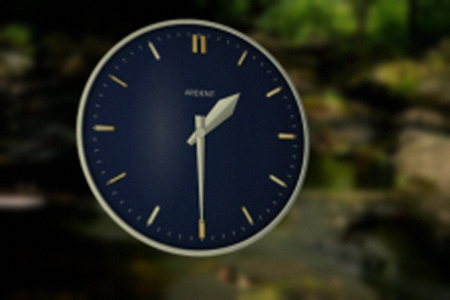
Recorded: h=1 m=30
